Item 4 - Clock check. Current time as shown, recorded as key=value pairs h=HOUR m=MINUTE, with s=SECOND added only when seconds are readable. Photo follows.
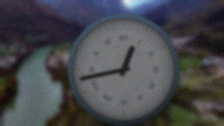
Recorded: h=12 m=43
